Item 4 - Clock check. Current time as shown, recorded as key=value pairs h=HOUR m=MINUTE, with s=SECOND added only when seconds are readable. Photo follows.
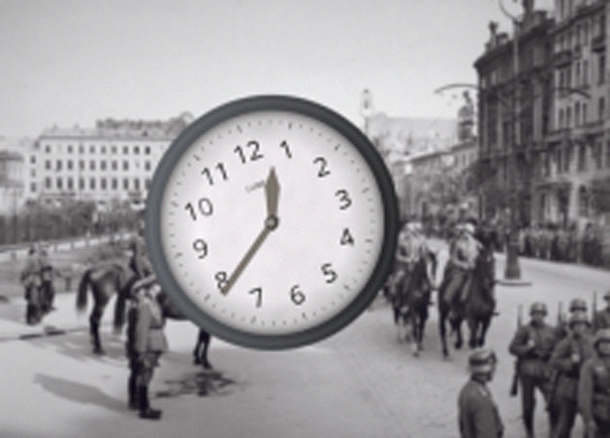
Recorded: h=12 m=39
